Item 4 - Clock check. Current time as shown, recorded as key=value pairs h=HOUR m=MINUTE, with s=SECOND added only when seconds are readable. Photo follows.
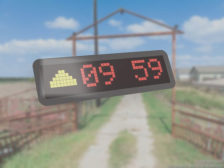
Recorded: h=9 m=59
